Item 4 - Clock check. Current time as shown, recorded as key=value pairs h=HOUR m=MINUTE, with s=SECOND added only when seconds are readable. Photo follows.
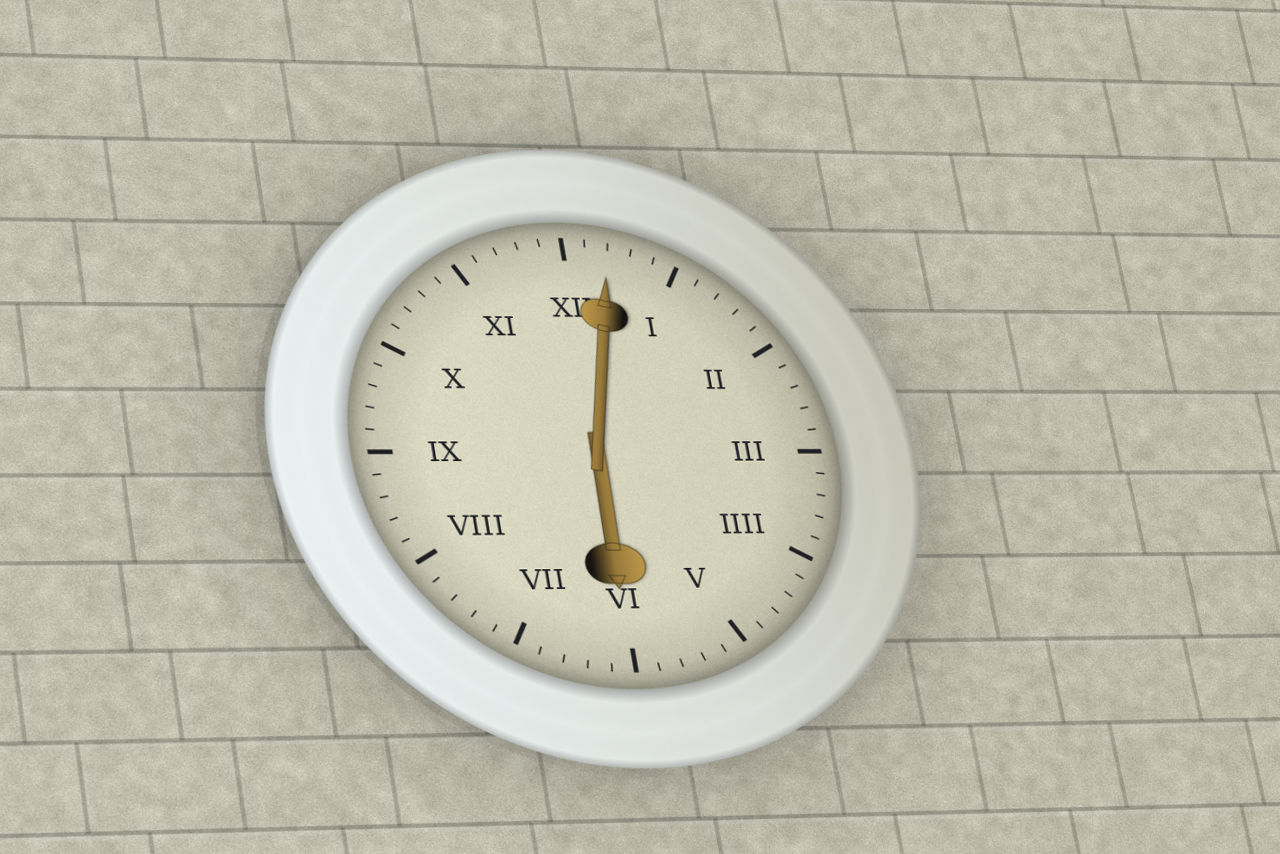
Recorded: h=6 m=2
